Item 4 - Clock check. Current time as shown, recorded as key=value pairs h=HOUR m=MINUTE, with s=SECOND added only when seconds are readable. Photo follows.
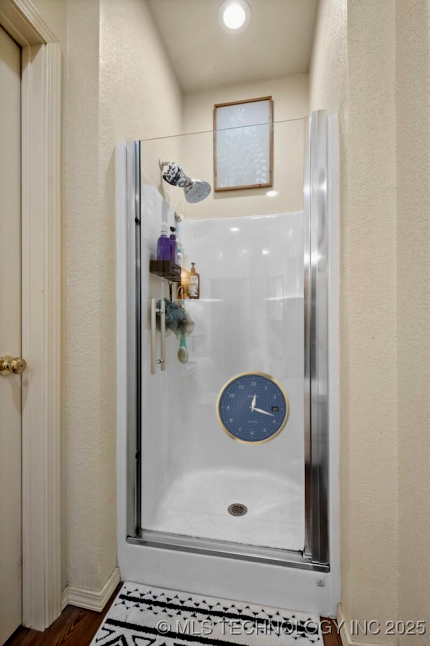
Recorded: h=12 m=18
